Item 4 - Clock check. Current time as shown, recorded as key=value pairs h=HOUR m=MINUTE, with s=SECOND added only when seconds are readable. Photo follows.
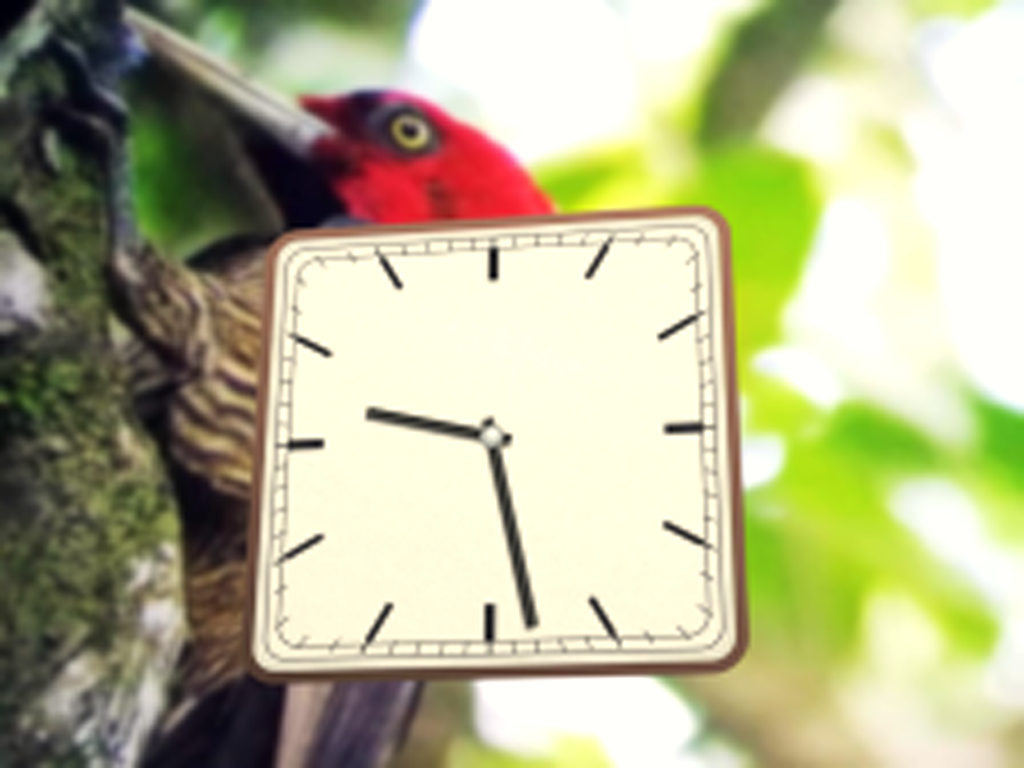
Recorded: h=9 m=28
